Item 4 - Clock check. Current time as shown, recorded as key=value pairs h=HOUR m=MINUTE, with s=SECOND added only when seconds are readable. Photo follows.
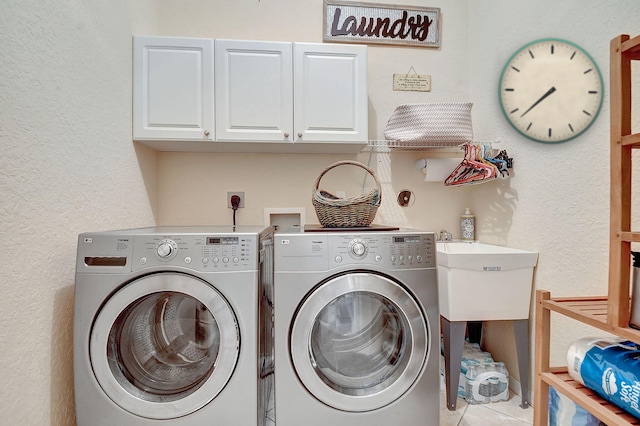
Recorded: h=7 m=38
